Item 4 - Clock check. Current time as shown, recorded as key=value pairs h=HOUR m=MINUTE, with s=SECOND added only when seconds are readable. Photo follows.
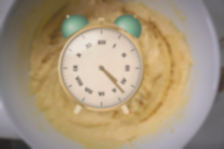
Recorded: h=4 m=23
